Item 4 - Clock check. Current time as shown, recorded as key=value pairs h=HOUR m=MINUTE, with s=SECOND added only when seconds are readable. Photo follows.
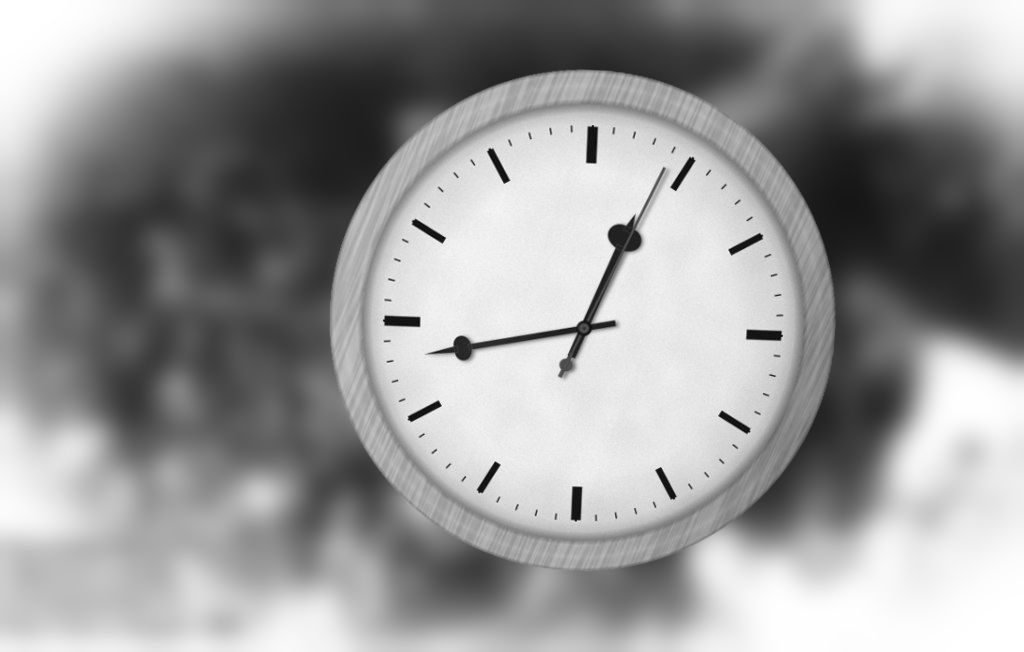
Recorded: h=12 m=43 s=4
